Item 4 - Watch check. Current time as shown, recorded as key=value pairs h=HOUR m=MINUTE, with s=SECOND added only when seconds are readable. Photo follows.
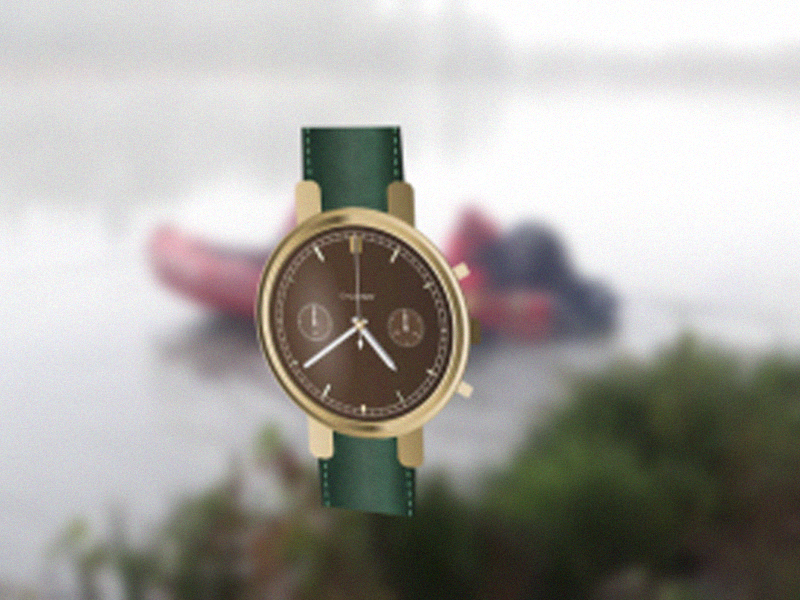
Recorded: h=4 m=39
